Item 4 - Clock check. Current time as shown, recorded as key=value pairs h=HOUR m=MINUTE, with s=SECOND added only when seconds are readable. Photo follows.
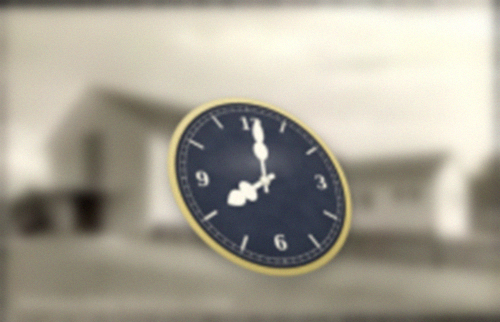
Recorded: h=8 m=1
